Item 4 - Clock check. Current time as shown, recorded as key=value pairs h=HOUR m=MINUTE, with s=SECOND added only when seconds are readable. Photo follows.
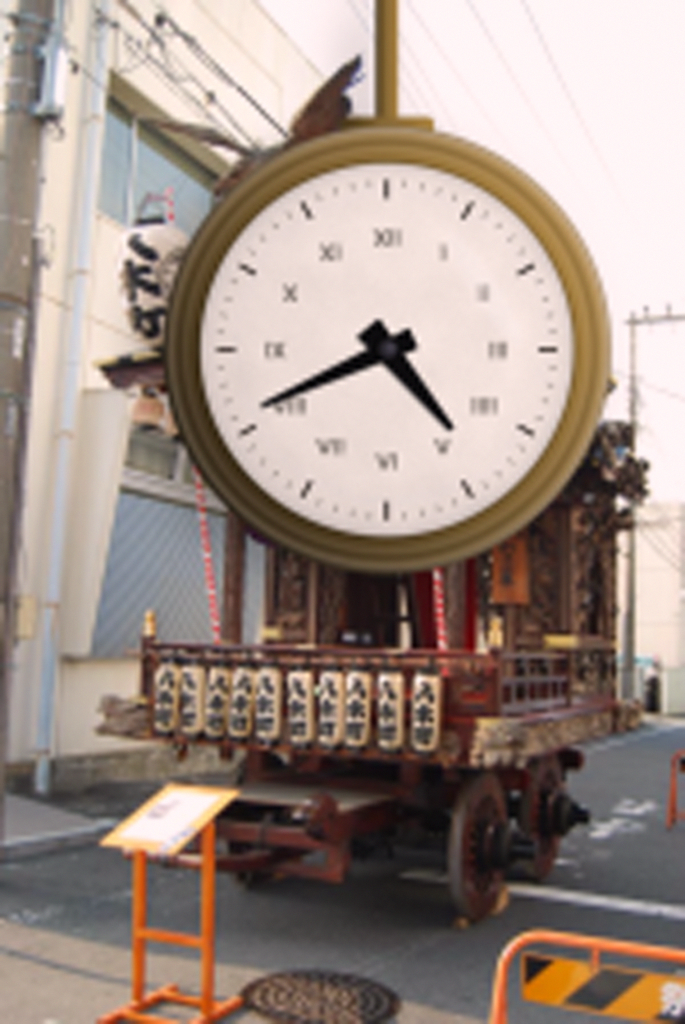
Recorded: h=4 m=41
